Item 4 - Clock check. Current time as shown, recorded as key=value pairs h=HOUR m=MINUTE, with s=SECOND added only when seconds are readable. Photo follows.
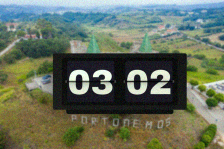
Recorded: h=3 m=2
